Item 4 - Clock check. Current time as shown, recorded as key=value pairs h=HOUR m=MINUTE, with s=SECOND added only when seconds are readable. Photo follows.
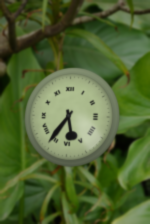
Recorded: h=5 m=36
